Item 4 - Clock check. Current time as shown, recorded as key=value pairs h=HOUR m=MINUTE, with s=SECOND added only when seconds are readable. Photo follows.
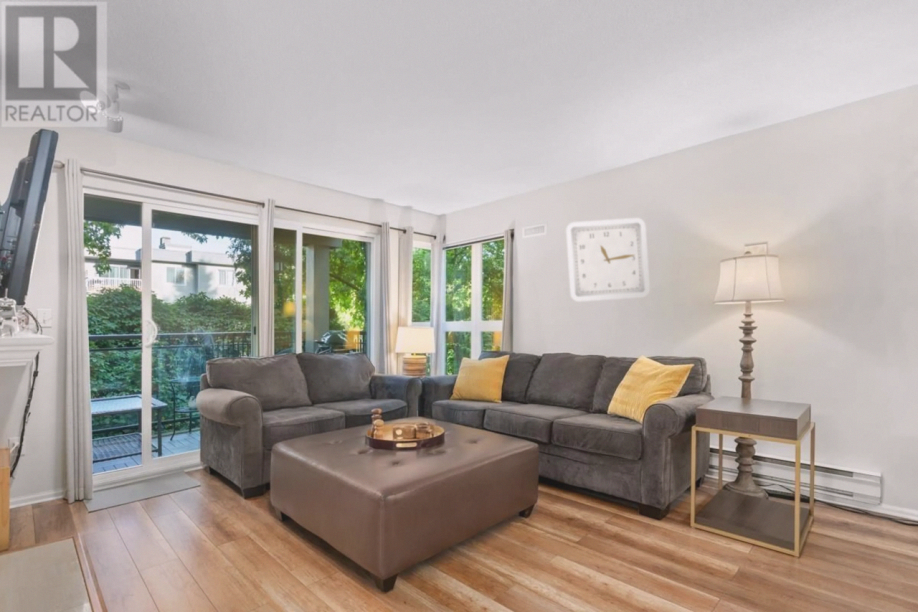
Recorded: h=11 m=14
